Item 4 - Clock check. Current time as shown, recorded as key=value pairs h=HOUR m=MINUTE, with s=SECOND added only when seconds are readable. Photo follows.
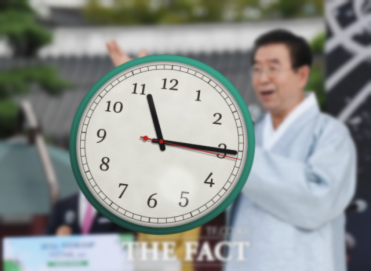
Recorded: h=11 m=15 s=16
